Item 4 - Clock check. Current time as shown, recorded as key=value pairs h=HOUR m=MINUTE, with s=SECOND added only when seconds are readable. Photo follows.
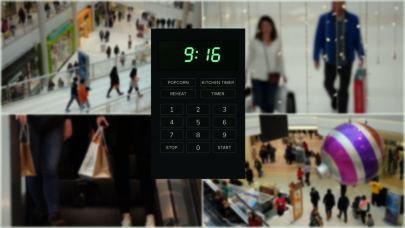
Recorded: h=9 m=16
